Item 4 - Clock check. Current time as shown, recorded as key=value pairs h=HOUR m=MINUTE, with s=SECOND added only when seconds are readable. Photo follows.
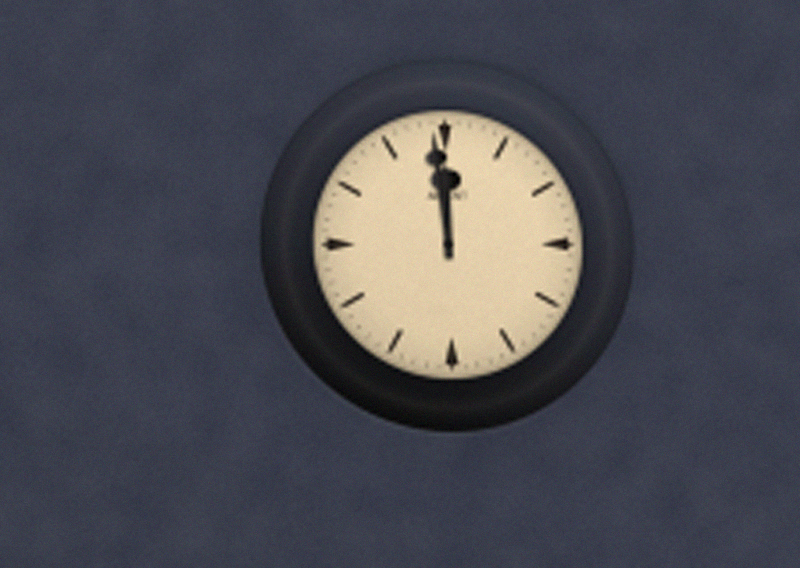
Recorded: h=11 m=59
